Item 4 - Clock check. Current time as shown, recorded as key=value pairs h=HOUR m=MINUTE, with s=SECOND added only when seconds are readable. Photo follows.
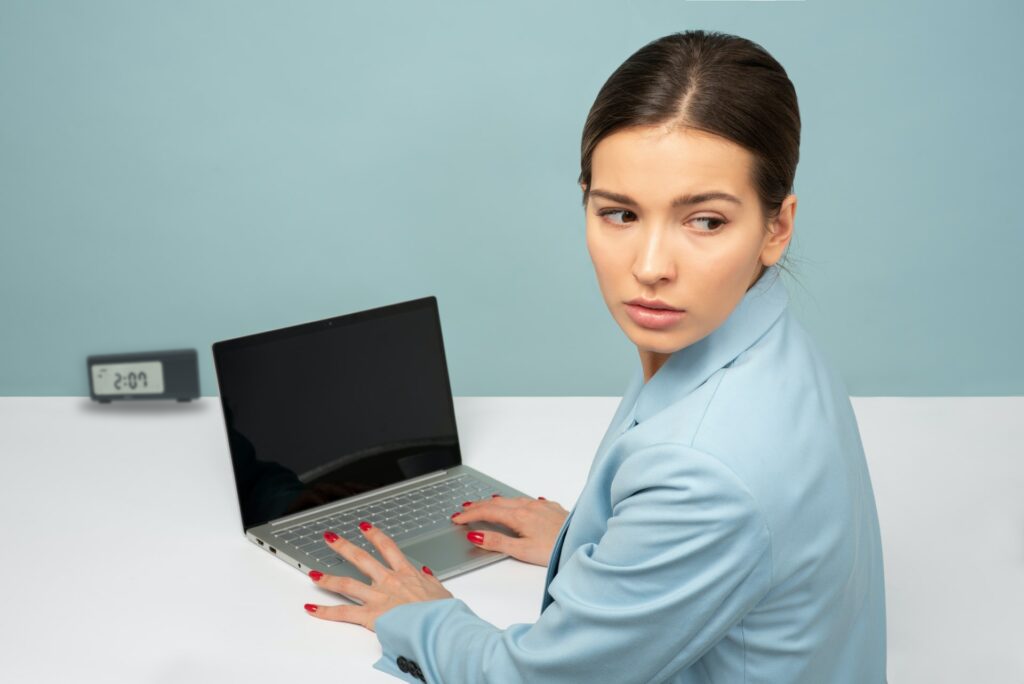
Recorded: h=2 m=7
